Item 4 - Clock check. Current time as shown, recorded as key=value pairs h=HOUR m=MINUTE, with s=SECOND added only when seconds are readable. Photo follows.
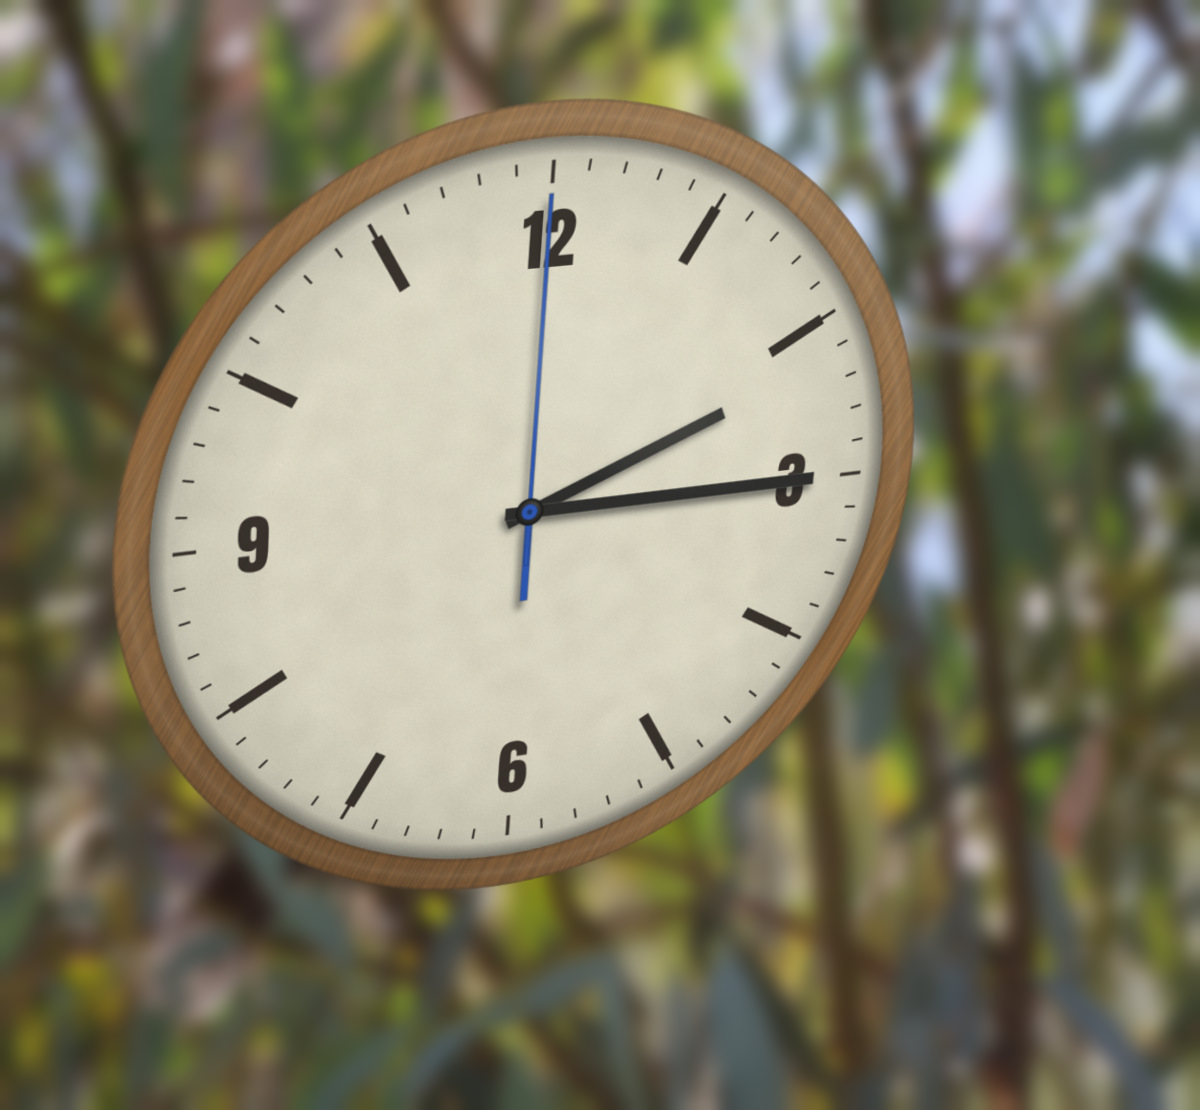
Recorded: h=2 m=15 s=0
